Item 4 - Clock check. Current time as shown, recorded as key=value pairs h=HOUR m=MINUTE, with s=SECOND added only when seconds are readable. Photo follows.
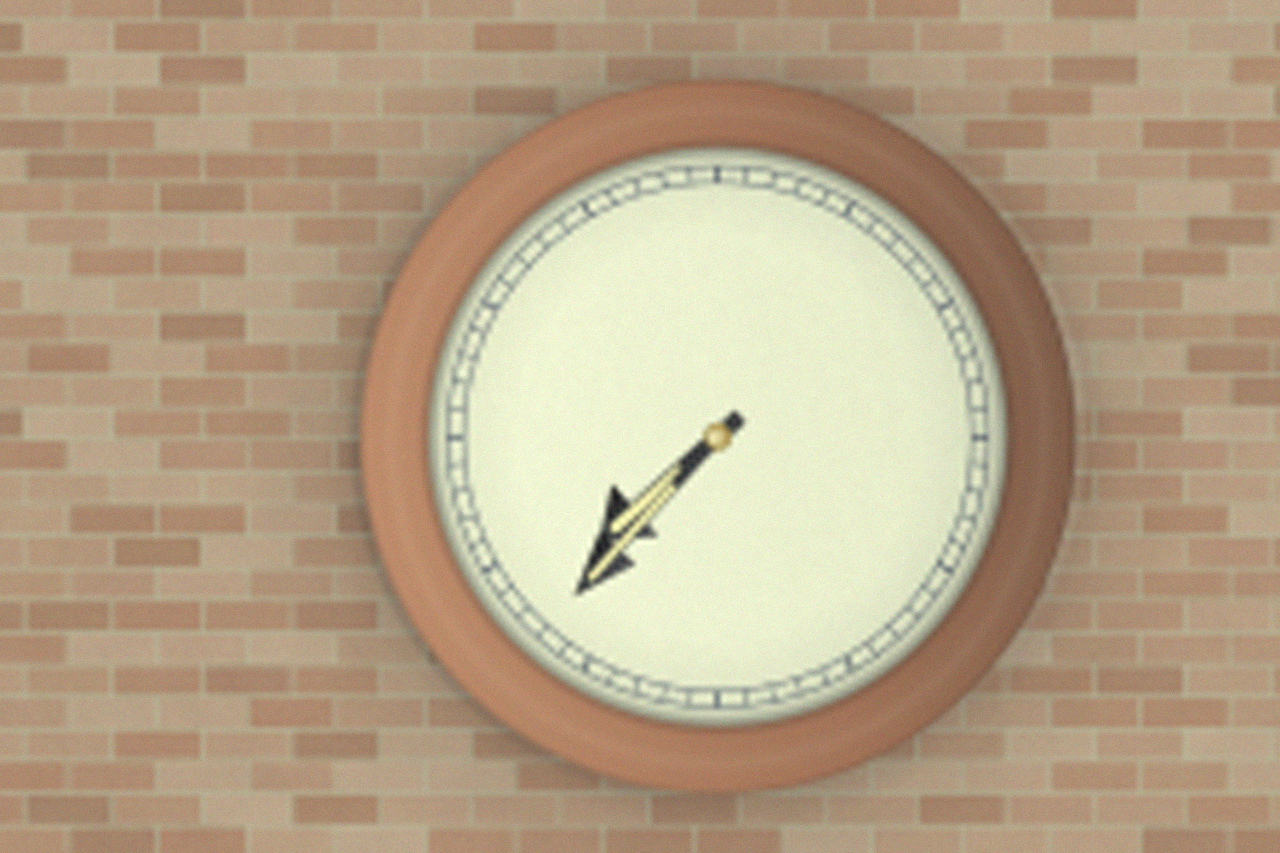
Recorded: h=7 m=37
